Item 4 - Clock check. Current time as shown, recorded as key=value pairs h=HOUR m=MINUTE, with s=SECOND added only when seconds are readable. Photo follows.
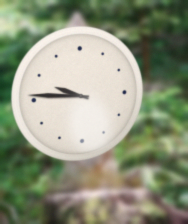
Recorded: h=9 m=46
